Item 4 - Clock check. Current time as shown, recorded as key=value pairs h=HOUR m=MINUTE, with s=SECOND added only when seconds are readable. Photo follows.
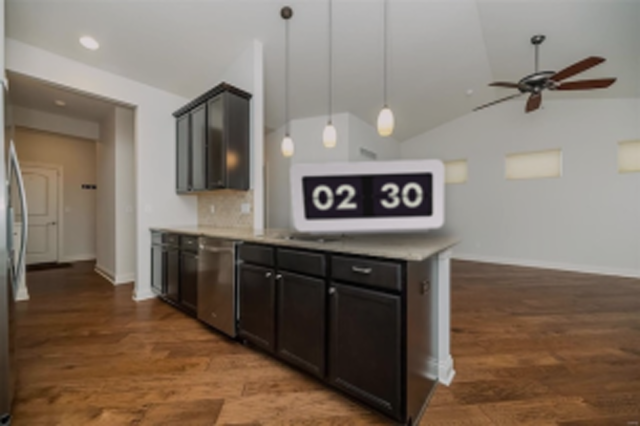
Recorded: h=2 m=30
